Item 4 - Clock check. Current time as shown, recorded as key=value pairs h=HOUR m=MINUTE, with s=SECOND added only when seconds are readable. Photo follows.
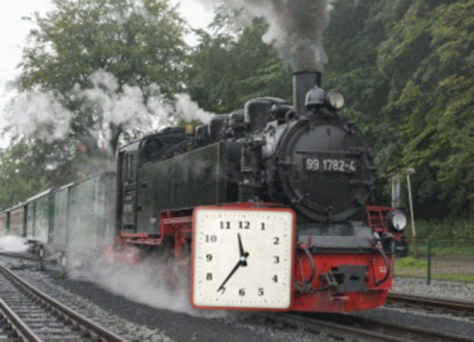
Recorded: h=11 m=36
